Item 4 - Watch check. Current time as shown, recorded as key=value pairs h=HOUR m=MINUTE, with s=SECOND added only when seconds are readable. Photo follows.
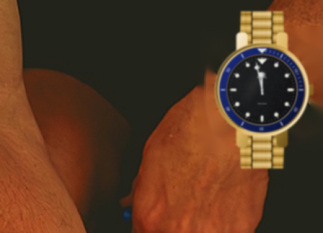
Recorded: h=11 m=58
